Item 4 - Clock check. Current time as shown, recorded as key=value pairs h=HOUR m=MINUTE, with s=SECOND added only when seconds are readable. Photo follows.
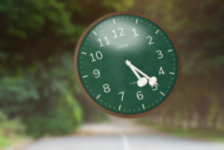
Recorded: h=5 m=24
